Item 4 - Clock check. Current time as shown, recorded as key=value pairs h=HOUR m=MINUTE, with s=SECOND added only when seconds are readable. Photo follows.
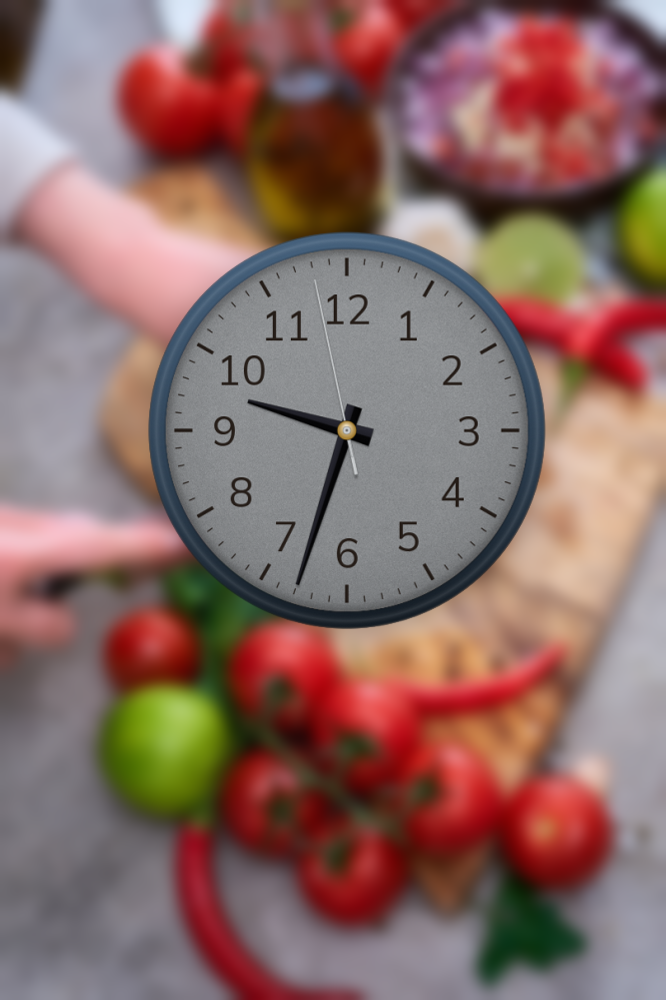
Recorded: h=9 m=32 s=58
